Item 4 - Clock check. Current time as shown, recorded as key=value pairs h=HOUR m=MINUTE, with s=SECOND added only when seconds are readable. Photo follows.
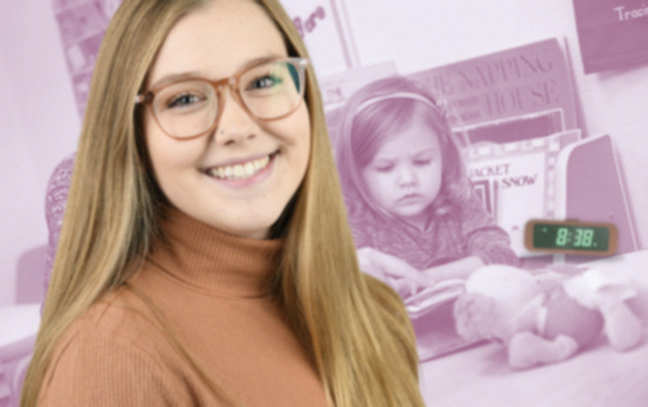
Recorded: h=8 m=38
